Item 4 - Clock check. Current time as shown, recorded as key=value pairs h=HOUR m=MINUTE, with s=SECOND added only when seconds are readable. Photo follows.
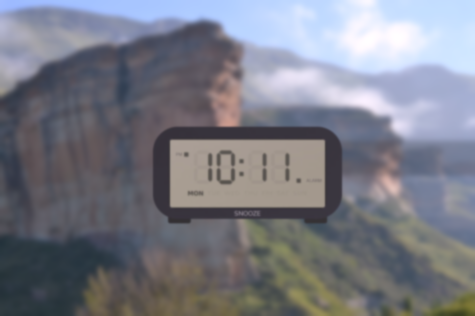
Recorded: h=10 m=11
